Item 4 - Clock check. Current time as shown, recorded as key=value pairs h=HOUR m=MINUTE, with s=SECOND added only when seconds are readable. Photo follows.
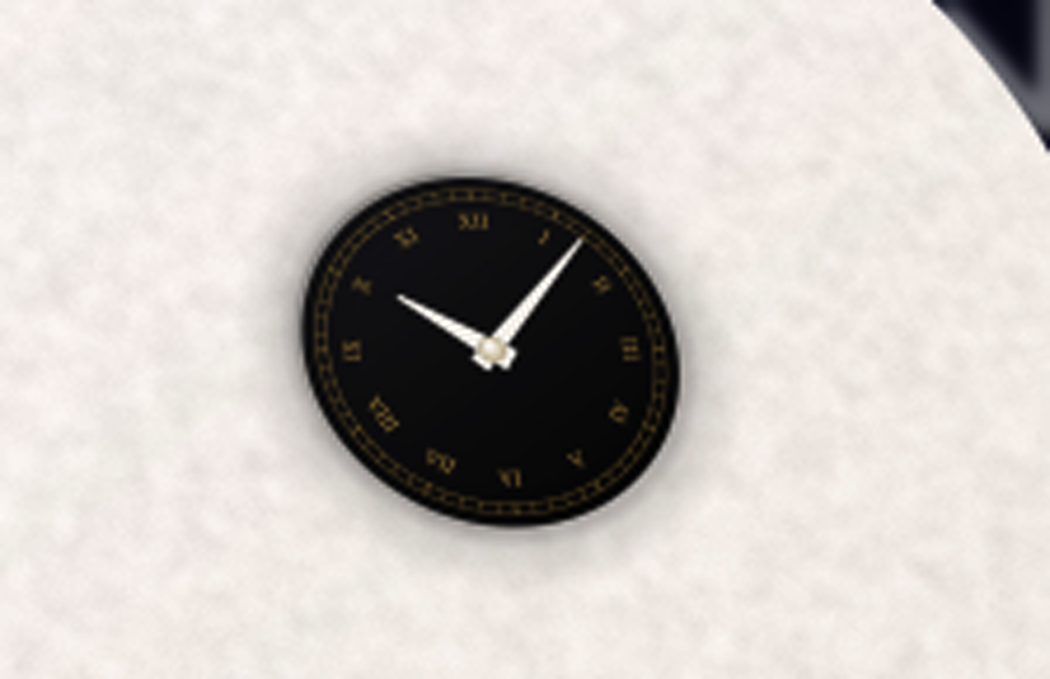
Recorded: h=10 m=7
